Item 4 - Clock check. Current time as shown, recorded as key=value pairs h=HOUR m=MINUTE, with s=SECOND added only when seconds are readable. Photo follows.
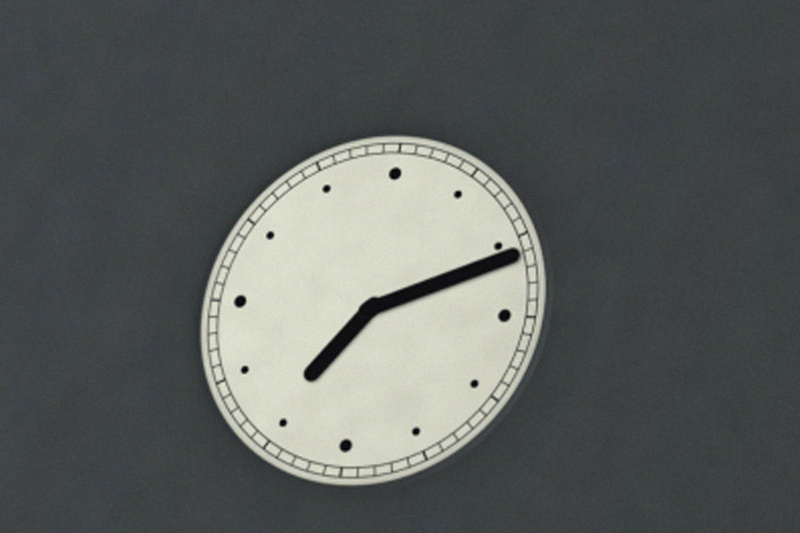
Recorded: h=7 m=11
